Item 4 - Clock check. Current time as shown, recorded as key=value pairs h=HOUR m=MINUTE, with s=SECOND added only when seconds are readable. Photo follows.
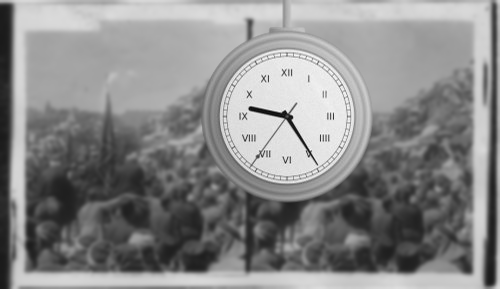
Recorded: h=9 m=24 s=36
